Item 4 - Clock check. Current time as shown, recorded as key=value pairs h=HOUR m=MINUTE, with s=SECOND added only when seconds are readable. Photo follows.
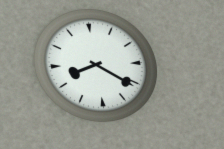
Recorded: h=8 m=21
